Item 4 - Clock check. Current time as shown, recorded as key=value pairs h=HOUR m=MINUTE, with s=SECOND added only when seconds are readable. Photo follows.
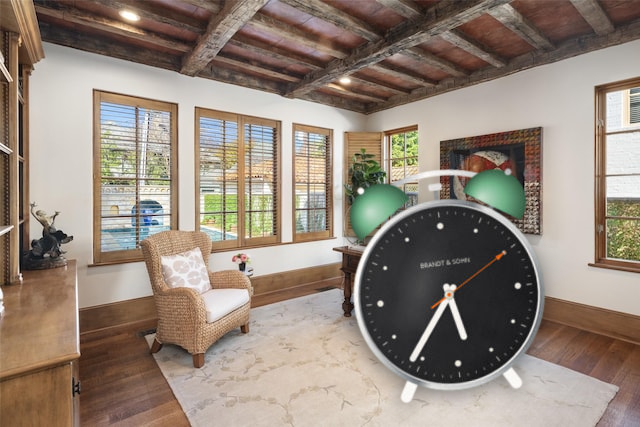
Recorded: h=5 m=36 s=10
